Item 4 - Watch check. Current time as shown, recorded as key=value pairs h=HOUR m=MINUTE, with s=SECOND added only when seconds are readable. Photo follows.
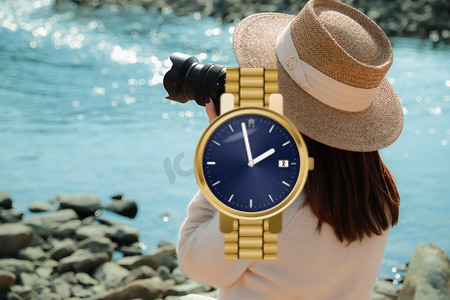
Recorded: h=1 m=58
